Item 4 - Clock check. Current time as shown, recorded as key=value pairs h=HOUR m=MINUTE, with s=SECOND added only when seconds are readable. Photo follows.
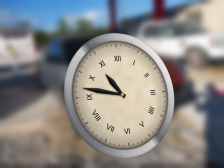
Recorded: h=10 m=47
